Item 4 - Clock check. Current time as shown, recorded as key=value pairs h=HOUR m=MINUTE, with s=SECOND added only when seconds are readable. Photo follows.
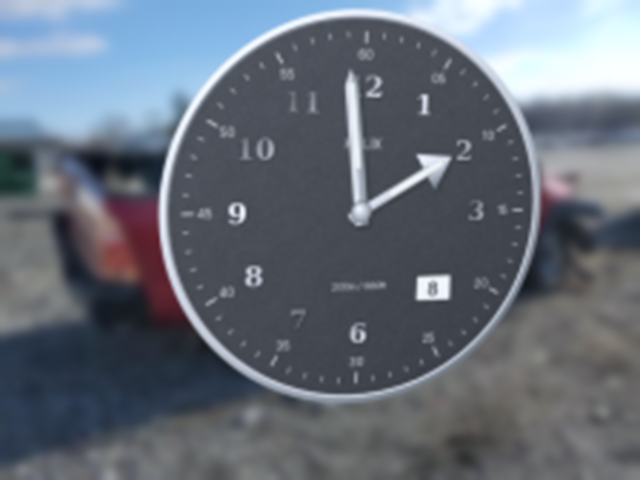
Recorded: h=1 m=59
